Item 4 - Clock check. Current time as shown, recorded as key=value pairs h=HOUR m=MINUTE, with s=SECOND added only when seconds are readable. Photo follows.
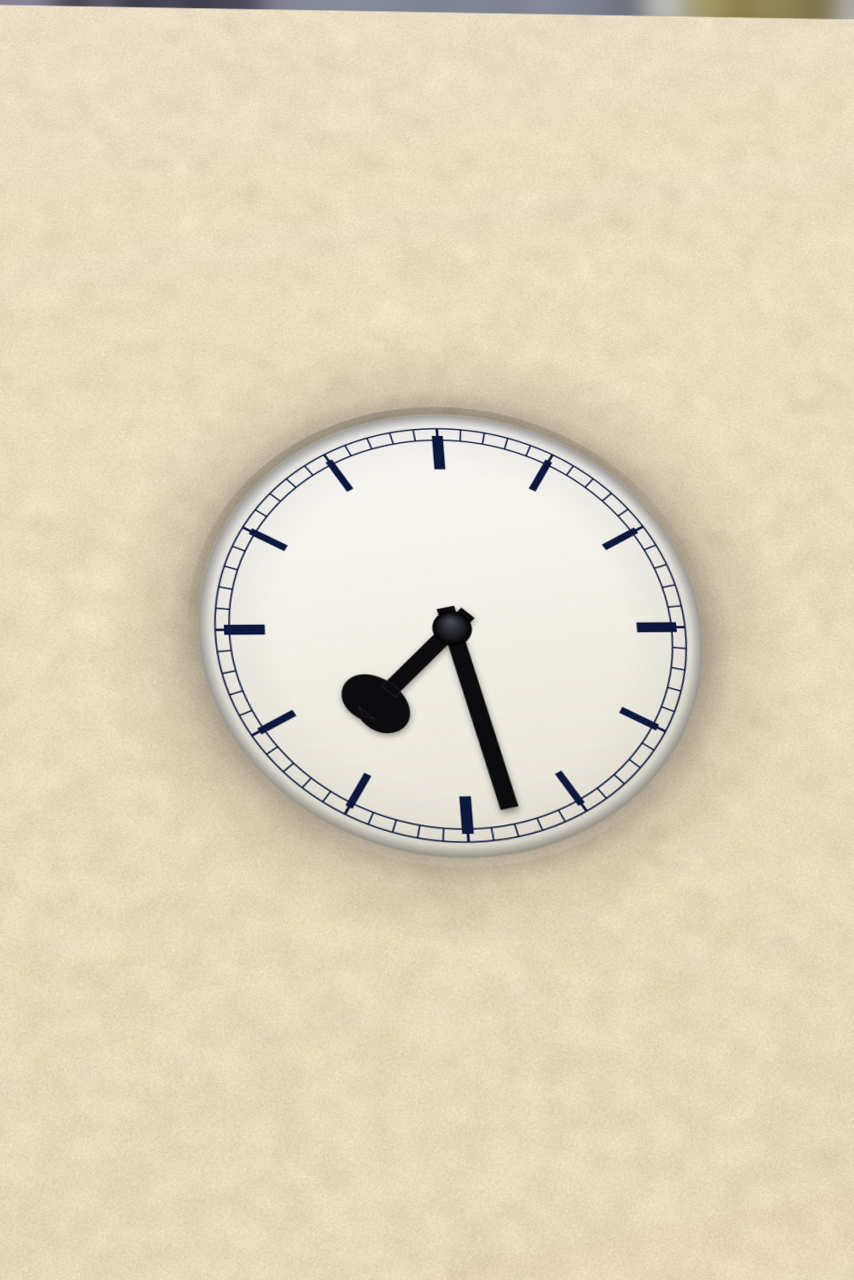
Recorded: h=7 m=28
